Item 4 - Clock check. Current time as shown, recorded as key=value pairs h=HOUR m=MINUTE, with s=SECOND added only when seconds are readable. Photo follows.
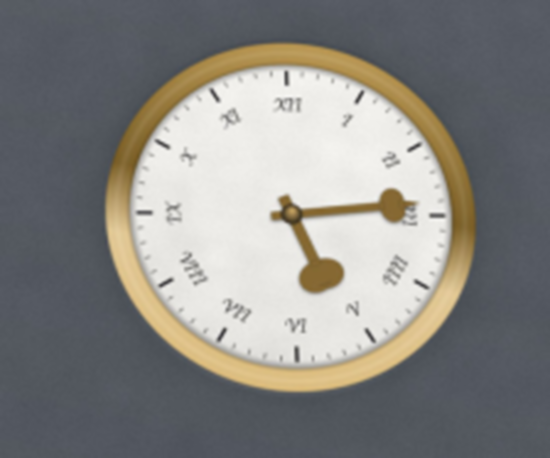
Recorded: h=5 m=14
